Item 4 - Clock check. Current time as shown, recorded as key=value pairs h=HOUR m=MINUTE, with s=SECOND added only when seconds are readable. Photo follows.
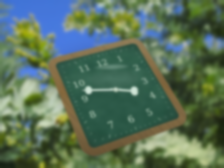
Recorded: h=3 m=48
